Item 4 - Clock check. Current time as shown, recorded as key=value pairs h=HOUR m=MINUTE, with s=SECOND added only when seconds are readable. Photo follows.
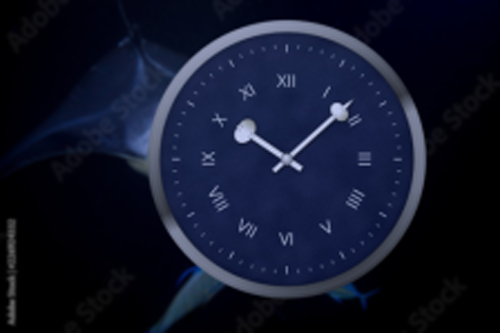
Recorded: h=10 m=8
